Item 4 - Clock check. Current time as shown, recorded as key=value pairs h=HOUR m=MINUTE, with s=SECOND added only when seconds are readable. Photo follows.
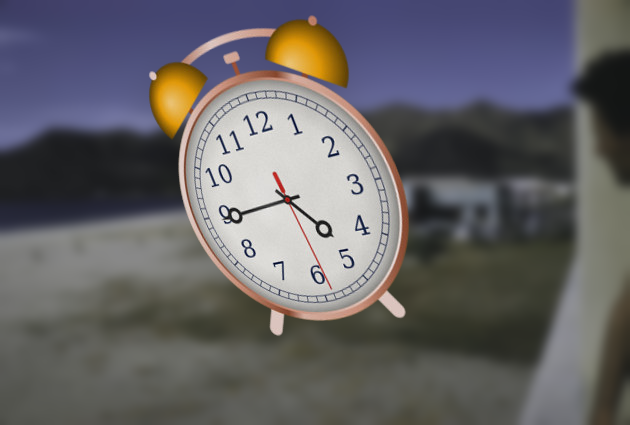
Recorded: h=4 m=44 s=29
